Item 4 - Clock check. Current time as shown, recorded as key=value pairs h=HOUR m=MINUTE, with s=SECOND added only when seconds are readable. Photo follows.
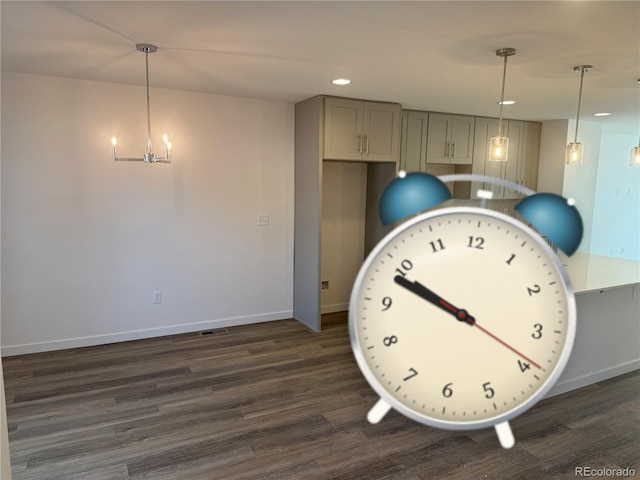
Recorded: h=9 m=48 s=19
